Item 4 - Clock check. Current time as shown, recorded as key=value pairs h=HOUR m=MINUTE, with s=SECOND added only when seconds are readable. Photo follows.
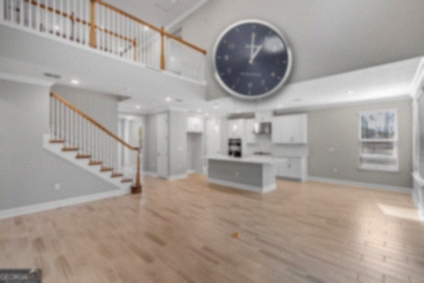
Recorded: h=1 m=0
